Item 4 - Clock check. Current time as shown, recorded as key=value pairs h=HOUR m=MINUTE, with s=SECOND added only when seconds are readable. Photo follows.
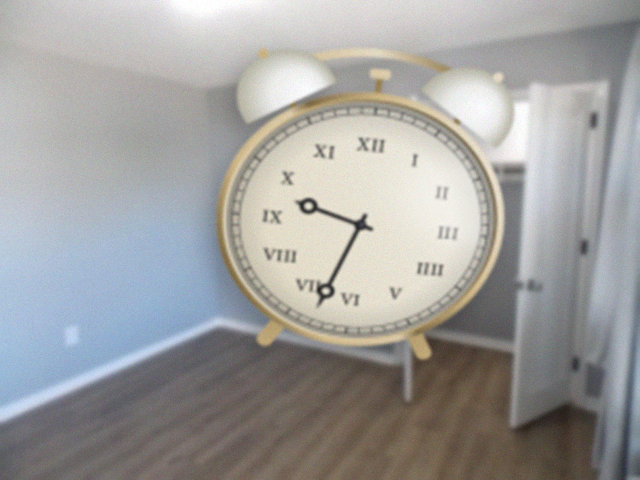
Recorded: h=9 m=33
